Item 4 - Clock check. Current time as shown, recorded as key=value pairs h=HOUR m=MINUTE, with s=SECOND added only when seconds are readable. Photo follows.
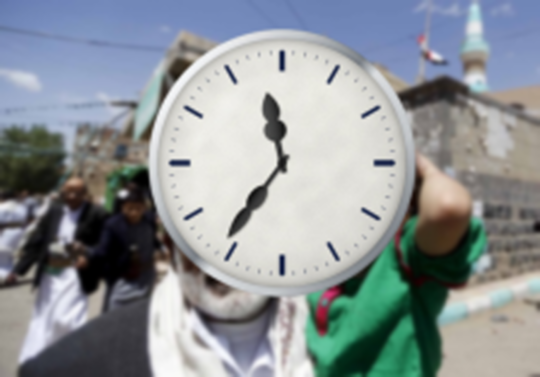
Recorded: h=11 m=36
